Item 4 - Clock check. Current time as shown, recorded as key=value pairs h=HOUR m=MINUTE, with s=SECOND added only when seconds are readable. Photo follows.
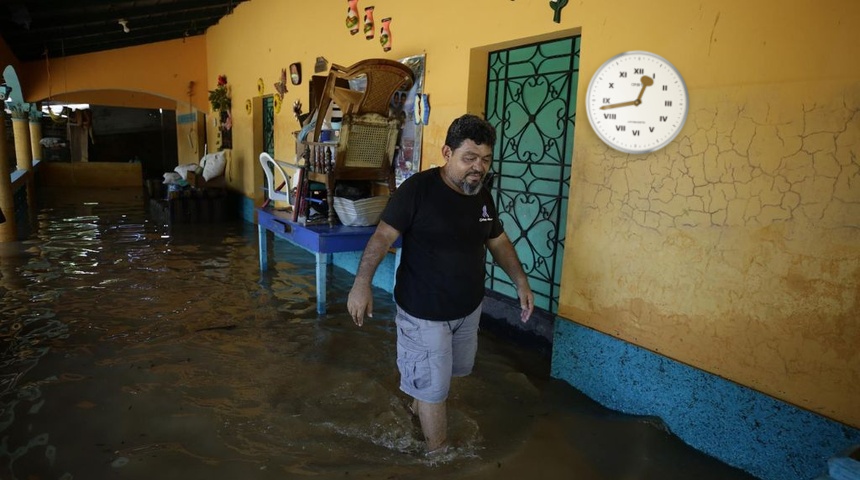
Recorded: h=12 m=43
